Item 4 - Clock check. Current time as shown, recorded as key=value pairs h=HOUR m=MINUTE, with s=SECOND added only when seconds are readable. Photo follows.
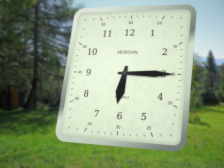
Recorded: h=6 m=15
